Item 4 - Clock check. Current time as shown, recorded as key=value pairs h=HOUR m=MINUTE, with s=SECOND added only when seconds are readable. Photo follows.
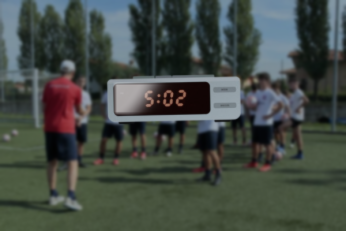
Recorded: h=5 m=2
